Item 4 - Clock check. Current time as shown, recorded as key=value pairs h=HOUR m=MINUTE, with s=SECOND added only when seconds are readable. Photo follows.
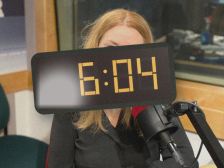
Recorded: h=6 m=4
